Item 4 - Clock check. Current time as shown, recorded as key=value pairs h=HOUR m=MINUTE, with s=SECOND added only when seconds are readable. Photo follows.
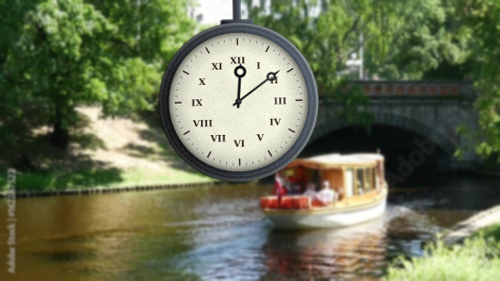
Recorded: h=12 m=9
